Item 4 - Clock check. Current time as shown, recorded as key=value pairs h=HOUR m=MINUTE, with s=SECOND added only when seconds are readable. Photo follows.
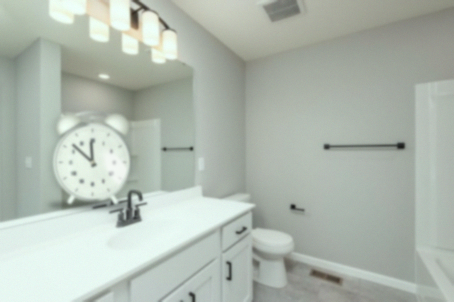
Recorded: h=11 m=52
